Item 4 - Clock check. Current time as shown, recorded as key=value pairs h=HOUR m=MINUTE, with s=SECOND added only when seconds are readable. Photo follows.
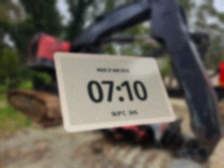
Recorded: h=7 m=10
